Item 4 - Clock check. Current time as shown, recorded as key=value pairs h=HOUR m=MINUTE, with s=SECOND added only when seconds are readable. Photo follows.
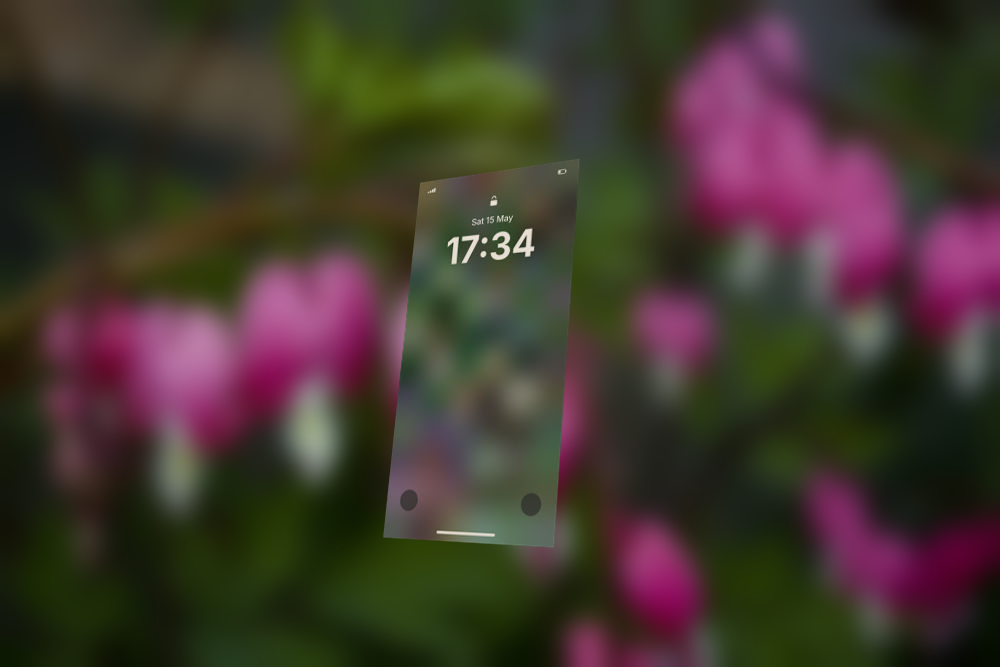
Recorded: h=17 m=34
